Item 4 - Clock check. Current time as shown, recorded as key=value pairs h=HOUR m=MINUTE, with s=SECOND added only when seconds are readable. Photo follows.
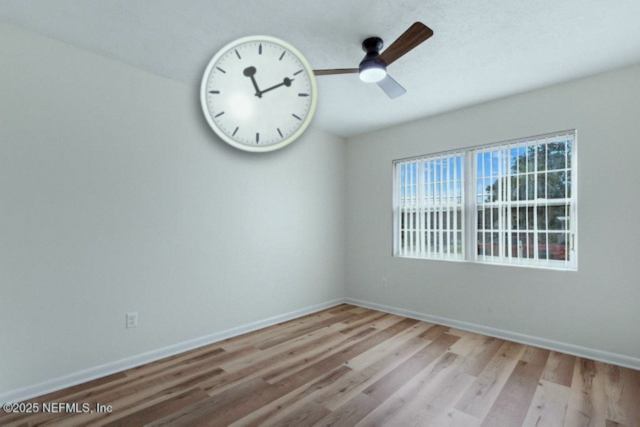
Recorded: h=11 m=11
